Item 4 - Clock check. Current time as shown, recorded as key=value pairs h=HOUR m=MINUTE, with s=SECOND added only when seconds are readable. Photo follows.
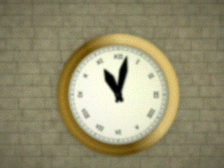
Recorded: h=11 m=2
